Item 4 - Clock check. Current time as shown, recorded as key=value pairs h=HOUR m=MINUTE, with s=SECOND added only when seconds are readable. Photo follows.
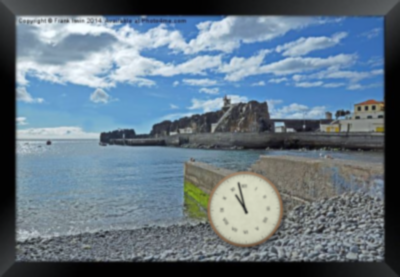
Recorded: h=10 m=58
